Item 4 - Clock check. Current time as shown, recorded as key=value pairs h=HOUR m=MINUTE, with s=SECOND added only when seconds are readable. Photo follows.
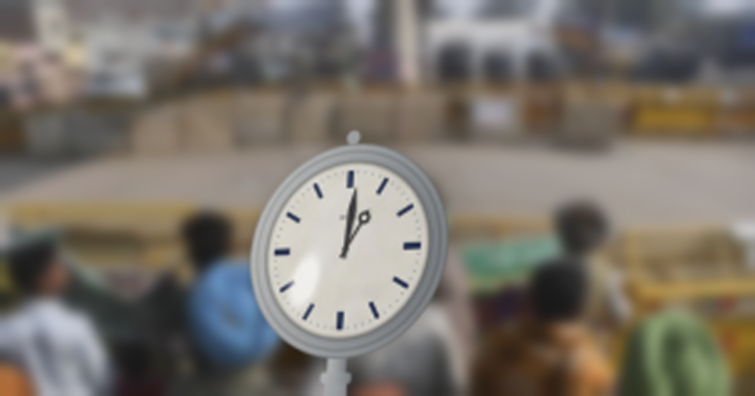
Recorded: h=1 m=1
